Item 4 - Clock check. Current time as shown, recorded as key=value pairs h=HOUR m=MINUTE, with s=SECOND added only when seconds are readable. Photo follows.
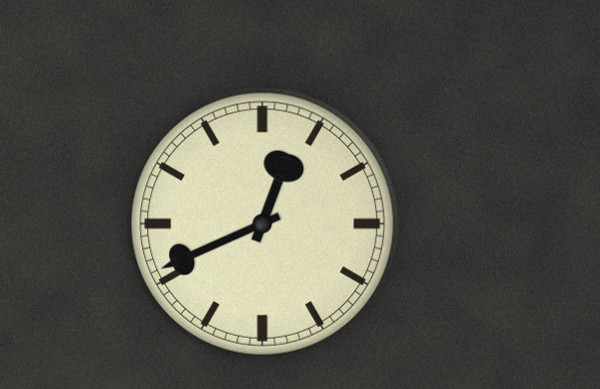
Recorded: h=12 m=41
